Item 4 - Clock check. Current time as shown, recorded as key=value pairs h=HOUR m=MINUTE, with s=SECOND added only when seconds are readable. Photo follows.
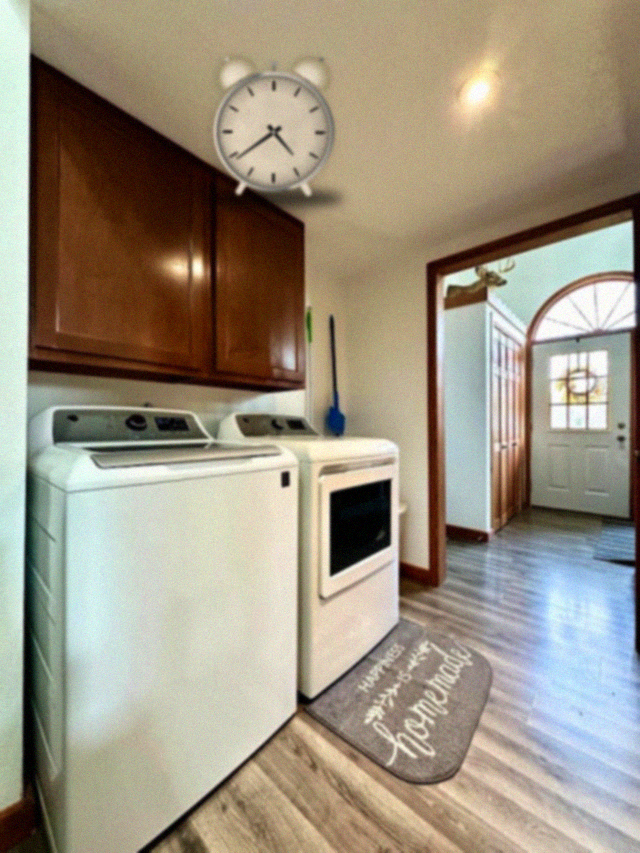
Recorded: h=4 m=39
